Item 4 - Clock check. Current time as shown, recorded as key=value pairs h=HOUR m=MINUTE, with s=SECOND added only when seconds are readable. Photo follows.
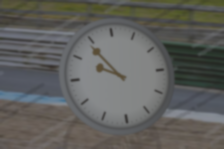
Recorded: h=9 m=54
